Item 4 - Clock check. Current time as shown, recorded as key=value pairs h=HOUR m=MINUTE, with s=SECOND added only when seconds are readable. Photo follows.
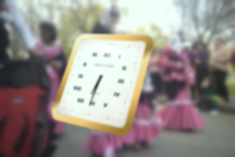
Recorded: h=6 m=31
